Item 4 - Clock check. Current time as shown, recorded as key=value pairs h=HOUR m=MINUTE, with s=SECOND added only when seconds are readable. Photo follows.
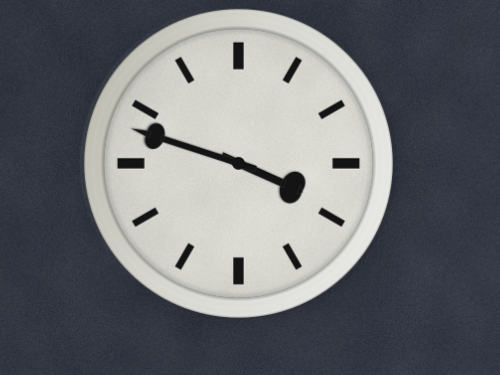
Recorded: h=3 m=48
